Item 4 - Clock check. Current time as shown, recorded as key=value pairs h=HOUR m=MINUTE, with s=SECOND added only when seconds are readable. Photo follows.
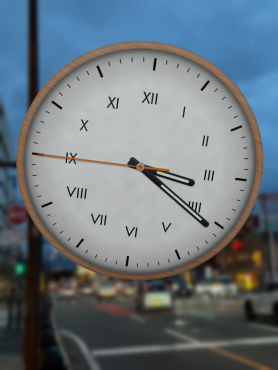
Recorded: h=3 m=20 s=45
